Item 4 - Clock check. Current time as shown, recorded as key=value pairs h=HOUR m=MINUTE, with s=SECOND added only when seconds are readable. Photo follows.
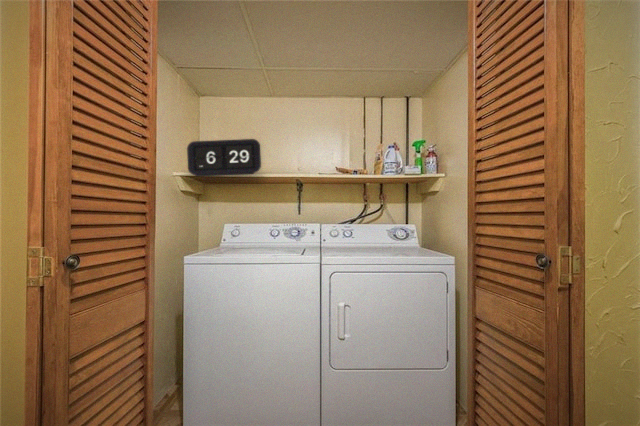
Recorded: h=6 m=29
